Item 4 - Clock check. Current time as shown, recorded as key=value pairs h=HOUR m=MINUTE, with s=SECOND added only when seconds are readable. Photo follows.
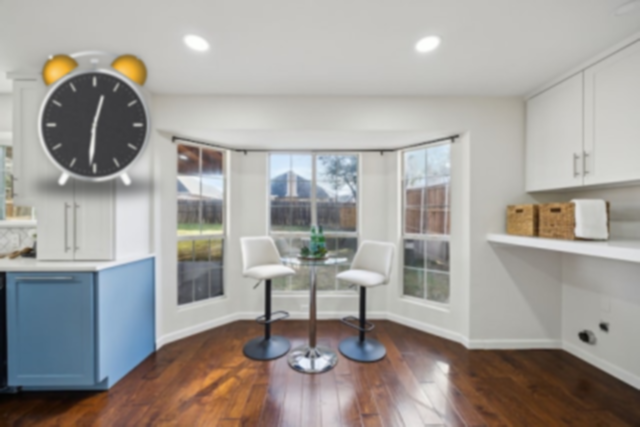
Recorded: h=12 m=31
